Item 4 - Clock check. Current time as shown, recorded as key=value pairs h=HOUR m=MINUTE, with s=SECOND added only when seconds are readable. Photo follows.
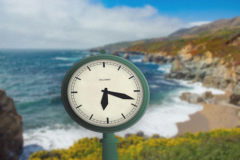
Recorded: h=6 m=18
